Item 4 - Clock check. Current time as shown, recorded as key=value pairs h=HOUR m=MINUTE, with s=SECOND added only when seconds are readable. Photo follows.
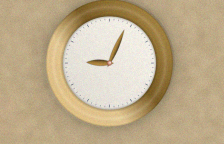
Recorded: h=9 m=4
